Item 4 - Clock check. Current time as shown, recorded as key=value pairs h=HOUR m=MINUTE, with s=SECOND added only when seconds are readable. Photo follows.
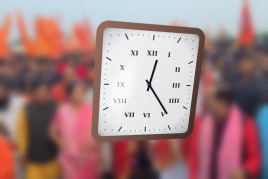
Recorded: h=12 m=24
